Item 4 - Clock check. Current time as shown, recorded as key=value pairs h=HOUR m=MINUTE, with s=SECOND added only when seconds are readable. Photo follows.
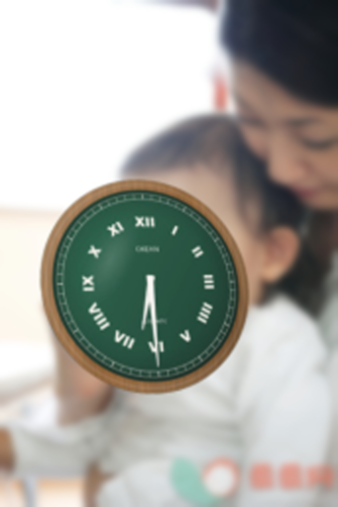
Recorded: h=6 m=30
